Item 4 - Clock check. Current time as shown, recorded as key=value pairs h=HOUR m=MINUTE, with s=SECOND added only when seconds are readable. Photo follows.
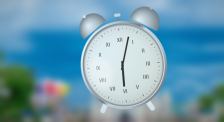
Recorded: h=6 m=3
